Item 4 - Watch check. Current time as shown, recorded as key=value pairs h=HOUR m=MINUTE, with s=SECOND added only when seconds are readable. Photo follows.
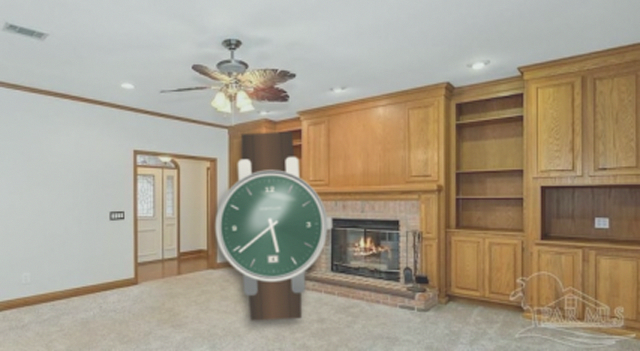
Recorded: h=5 m=39
